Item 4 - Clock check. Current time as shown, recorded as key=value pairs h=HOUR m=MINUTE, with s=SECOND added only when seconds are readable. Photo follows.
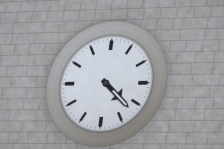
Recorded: h=4 m=22
